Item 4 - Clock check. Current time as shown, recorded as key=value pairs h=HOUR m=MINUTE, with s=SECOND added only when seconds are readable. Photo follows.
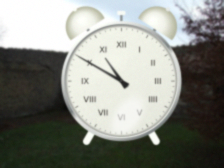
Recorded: h=10 m=50
